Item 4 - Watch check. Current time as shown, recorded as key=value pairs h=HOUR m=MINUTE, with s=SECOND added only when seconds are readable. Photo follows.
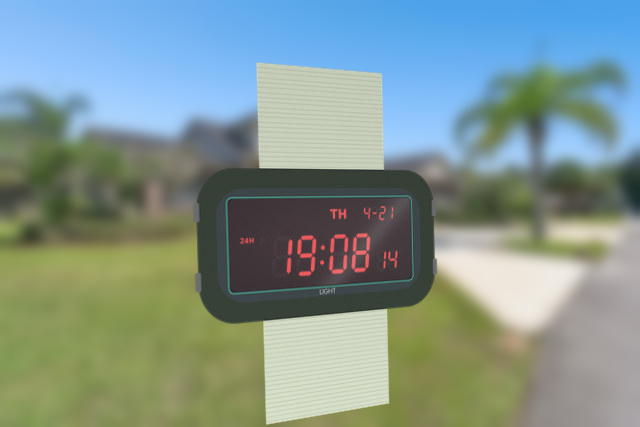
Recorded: h=19 m=8 s=14
